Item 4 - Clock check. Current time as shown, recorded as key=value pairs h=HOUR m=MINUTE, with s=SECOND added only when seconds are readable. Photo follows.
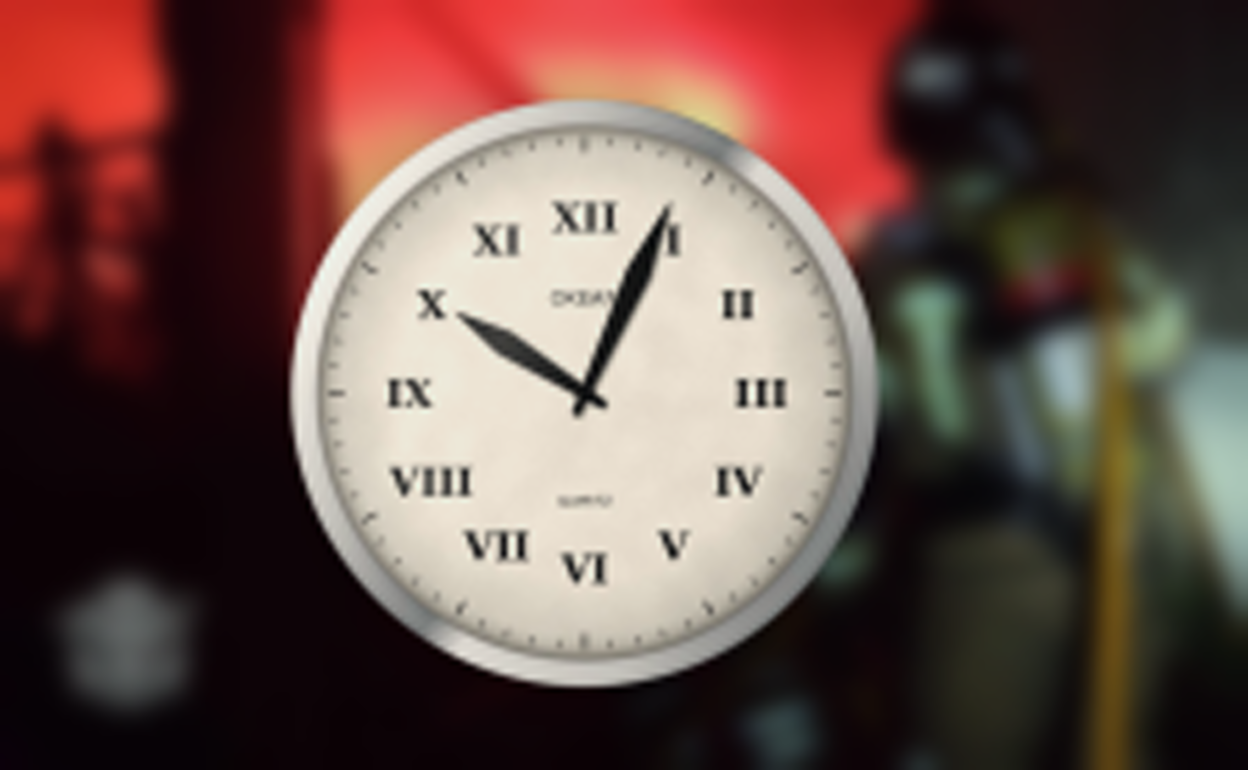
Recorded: h=10 m=4
